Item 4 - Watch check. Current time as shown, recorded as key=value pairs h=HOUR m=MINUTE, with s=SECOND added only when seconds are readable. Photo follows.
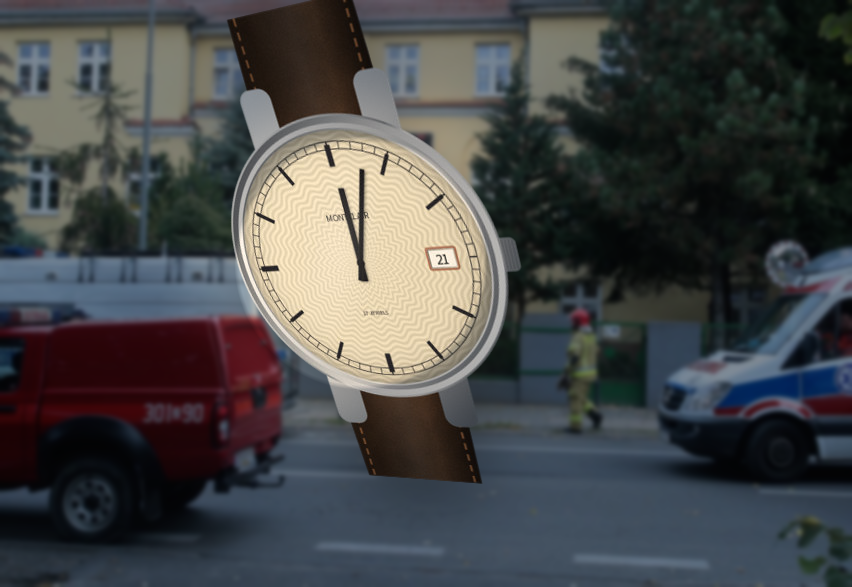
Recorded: h=12 m=3
